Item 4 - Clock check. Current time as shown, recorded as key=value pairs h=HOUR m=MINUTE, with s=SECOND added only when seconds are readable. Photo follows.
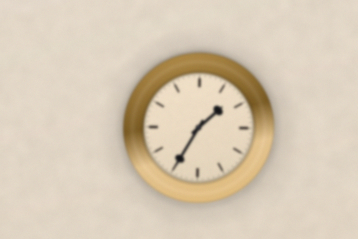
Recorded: h=1 m=35
